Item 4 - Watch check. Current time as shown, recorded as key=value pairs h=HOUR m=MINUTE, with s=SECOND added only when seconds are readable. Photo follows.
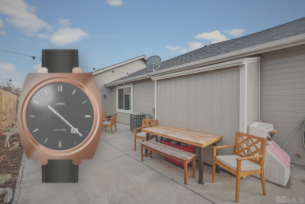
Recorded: h=10 m=22
